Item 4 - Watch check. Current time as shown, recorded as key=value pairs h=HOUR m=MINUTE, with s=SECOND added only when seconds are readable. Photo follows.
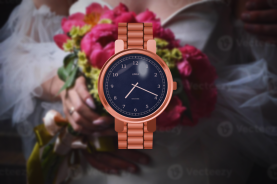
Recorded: h=7 m=19
